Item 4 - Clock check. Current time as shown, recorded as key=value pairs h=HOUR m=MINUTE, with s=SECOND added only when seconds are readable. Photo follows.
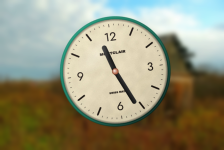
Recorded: h=11 m=26
